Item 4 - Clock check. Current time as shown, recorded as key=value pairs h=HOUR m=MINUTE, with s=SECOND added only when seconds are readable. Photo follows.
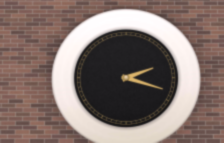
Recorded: h=2 m=18
